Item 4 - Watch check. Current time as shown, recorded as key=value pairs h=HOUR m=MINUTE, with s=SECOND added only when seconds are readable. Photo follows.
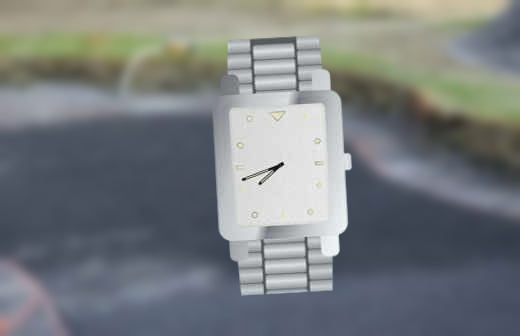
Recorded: h=7 m=42
